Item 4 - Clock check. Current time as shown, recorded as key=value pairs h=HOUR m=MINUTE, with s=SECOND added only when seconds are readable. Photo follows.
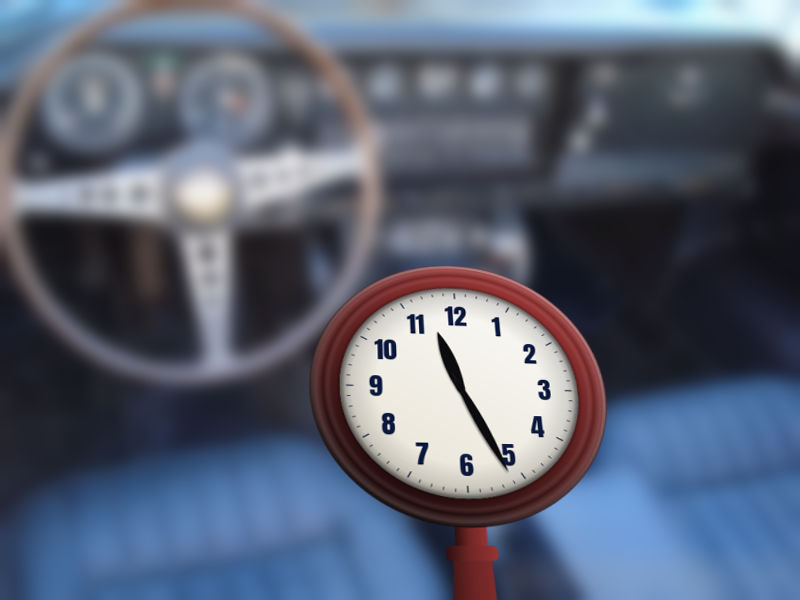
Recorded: h=11 m=26
